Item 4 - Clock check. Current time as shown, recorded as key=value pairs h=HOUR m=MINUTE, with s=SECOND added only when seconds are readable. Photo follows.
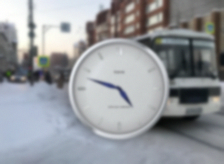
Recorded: h=4 m=48
